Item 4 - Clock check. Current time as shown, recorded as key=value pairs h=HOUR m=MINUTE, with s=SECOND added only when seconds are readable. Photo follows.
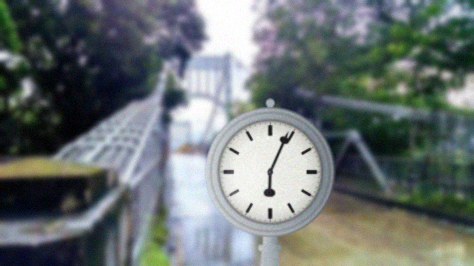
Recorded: h=6 m=4
